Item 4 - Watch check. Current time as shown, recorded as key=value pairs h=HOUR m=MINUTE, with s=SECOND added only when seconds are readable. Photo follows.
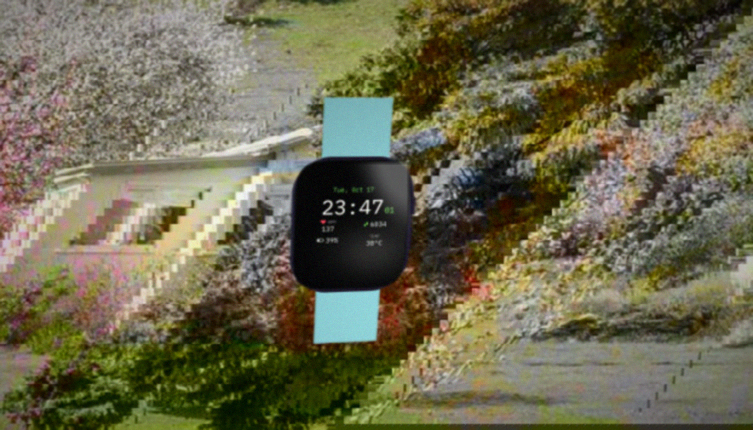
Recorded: h=23 m=47
